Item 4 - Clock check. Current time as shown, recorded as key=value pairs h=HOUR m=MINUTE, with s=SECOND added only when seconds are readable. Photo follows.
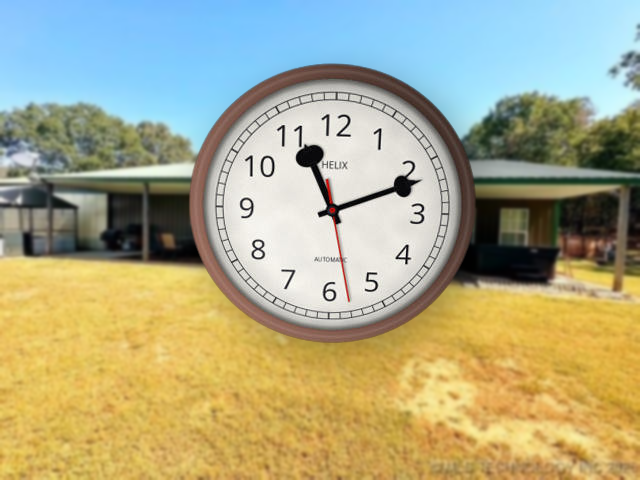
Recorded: h=11 m=11 s=28
